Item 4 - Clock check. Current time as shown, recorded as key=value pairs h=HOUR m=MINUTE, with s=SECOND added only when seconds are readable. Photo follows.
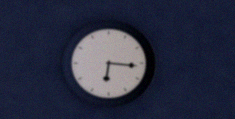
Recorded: h=6 m=16
